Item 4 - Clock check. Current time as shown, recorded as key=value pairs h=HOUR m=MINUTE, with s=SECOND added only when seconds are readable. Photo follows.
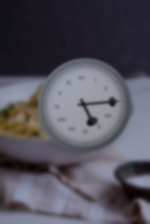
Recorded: h=5 m=15
